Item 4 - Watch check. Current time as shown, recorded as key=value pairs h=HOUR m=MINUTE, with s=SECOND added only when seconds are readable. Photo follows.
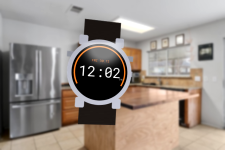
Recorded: h=12 m=2
